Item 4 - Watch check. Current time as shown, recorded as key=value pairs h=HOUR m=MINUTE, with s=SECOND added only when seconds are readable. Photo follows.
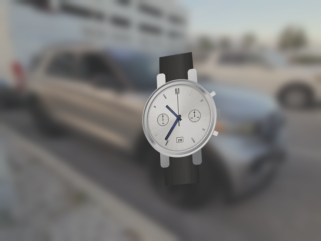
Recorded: h=10 m=36
